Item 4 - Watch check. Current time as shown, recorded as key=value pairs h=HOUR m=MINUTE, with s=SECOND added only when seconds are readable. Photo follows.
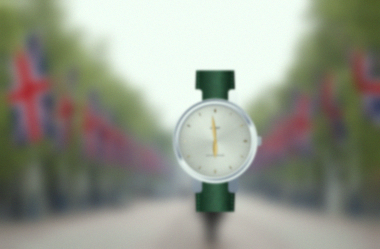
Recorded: h=5 m=59
